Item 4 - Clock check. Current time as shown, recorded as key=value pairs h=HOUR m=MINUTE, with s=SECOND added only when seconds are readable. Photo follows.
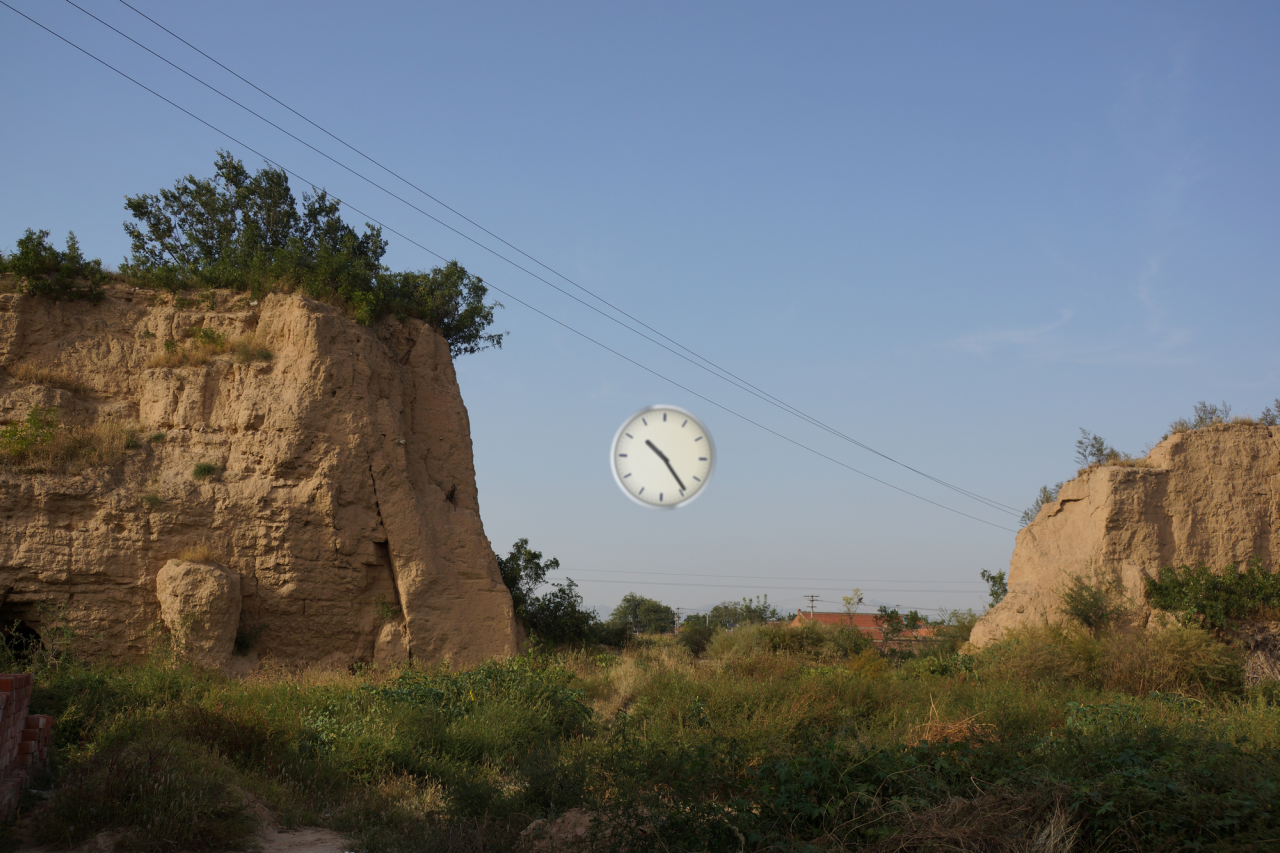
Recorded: h=10 m=24
